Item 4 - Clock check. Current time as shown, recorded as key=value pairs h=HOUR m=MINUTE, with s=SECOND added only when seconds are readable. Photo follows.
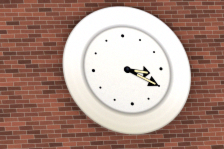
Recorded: h=3 m=20
